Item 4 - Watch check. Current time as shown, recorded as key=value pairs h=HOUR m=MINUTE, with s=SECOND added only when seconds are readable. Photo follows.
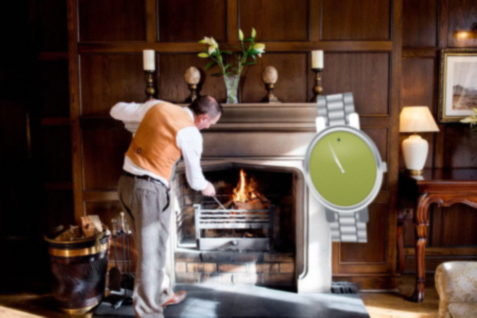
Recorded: h=10 m=56
